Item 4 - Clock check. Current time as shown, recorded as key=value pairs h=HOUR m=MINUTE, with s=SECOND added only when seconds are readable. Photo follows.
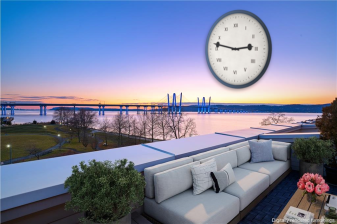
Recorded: h=2 m=47
